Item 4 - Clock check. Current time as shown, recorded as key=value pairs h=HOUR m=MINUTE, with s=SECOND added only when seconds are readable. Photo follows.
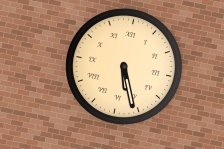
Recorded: h=5 m=26
